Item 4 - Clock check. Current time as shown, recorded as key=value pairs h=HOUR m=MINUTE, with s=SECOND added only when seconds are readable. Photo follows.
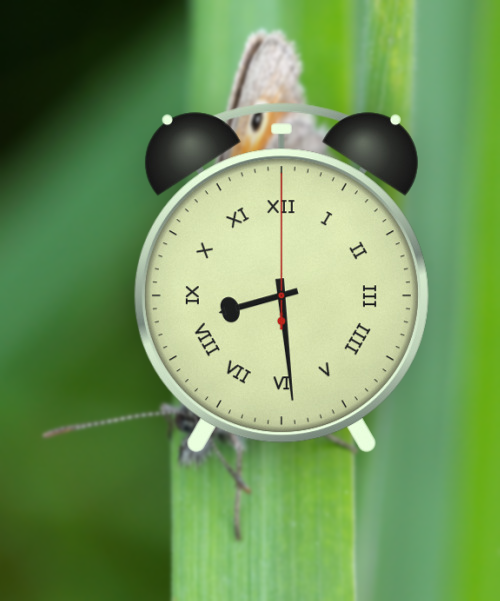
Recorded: h=8 m=29 s=0
